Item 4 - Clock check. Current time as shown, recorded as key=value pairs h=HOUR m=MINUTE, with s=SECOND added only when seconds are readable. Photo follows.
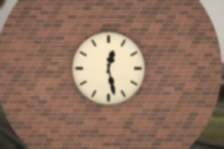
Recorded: h=12 m=28
